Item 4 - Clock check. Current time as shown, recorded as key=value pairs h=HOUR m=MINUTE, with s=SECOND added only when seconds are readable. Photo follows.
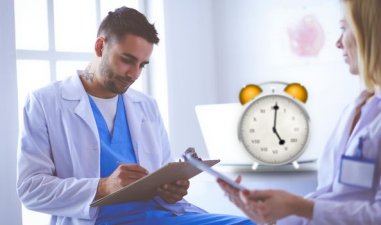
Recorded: h=5 m=1
